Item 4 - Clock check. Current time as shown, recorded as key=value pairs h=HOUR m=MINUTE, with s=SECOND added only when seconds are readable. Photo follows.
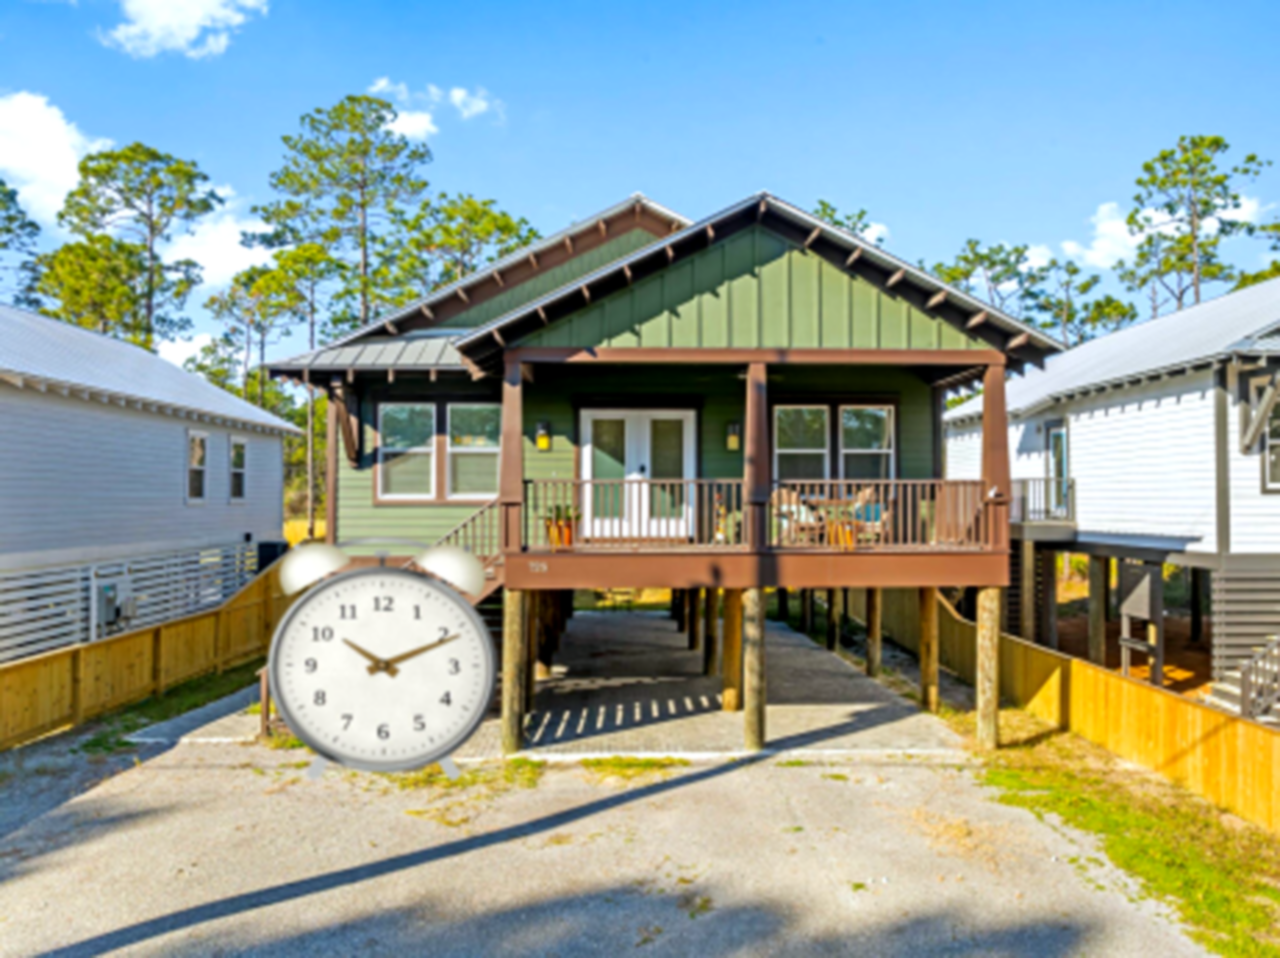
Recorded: h=10 m=11
